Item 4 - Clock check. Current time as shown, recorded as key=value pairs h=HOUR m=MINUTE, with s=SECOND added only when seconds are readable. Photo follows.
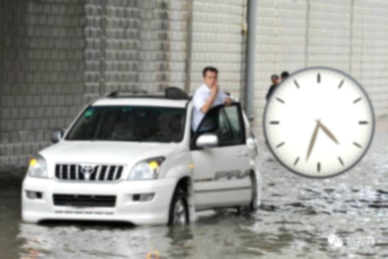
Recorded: h=4 m=33
